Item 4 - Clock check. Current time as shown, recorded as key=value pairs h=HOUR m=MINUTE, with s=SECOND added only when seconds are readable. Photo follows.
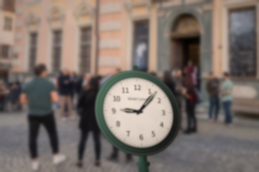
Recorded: h=9 m=7
